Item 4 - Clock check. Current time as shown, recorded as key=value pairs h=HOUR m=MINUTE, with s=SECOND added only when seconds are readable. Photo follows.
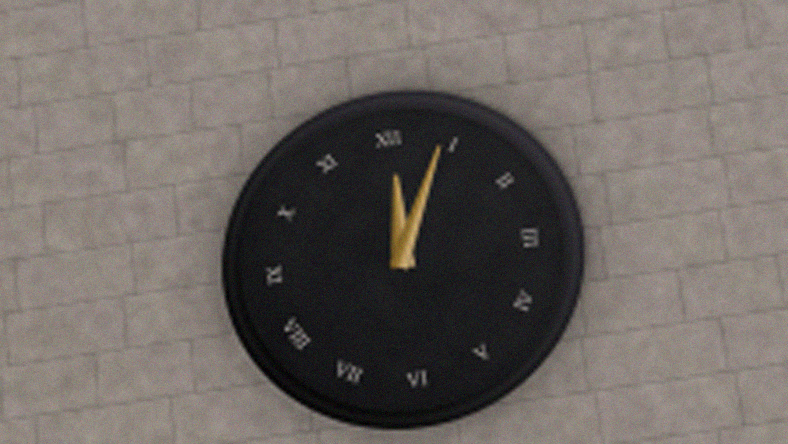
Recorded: h=12 m=4
